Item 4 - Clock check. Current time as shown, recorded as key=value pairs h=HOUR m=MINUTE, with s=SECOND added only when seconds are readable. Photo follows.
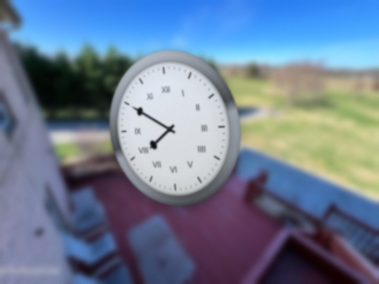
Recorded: h=7 m=50
